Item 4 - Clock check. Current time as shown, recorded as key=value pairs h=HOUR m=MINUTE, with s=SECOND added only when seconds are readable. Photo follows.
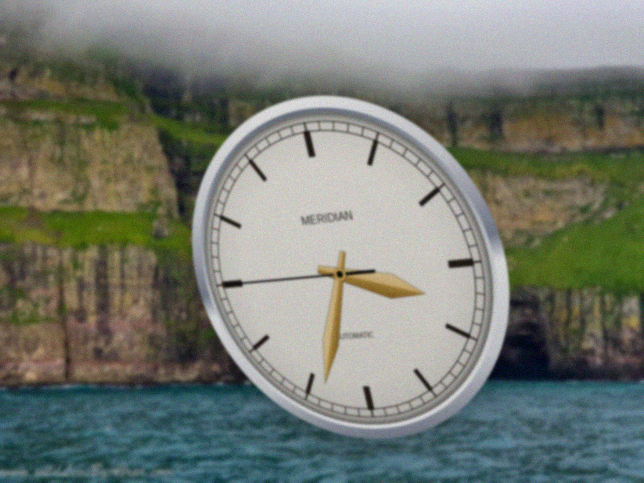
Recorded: h=3 m=33 s=45
